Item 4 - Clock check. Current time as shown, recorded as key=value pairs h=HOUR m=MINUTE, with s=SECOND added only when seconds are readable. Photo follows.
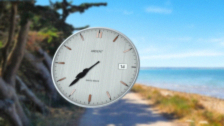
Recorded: h=7 m=37
